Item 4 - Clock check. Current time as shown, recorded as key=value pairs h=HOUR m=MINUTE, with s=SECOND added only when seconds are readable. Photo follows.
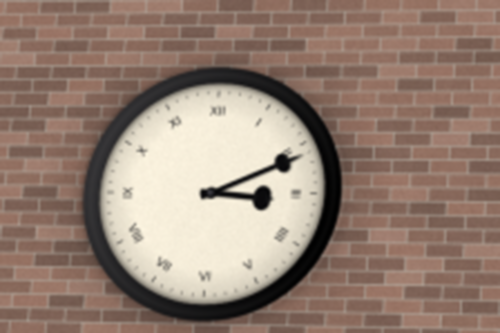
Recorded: h=3 m=11
